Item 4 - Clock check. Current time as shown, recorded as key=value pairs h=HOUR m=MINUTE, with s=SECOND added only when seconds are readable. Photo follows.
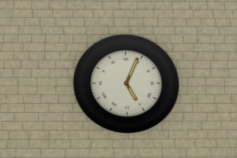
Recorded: h=5 m=4
